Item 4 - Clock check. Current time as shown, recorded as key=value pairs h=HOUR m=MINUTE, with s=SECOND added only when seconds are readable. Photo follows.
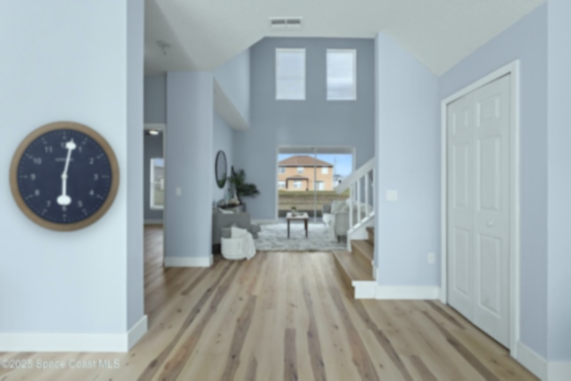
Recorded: h=6 m=2
